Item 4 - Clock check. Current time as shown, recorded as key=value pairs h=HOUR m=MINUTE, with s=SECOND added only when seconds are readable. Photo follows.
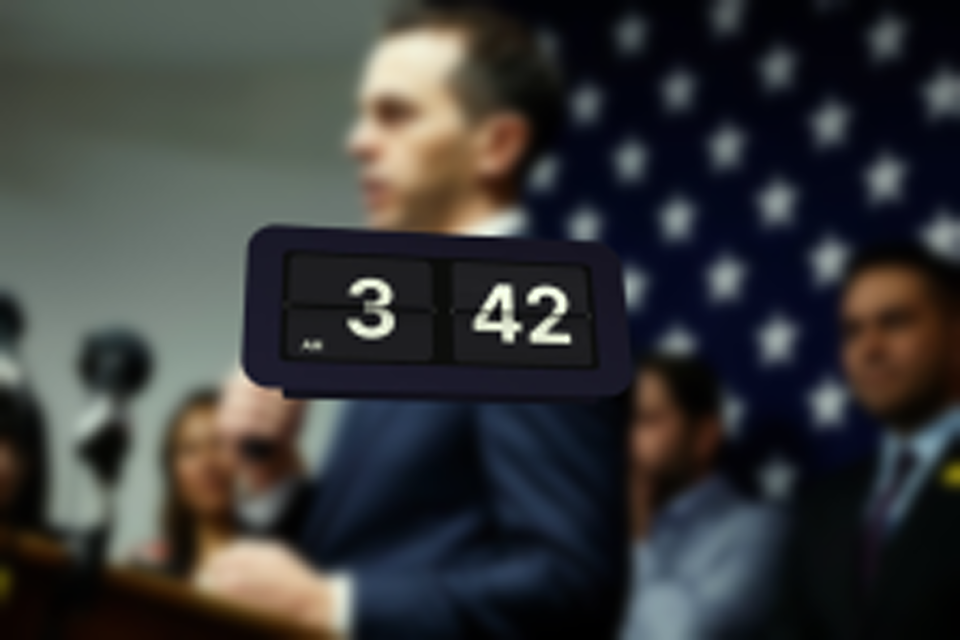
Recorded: h=3 m=42
